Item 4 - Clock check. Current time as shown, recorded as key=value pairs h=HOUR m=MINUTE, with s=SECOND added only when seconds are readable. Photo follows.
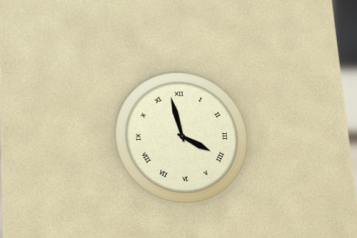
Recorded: h=3 m=58
